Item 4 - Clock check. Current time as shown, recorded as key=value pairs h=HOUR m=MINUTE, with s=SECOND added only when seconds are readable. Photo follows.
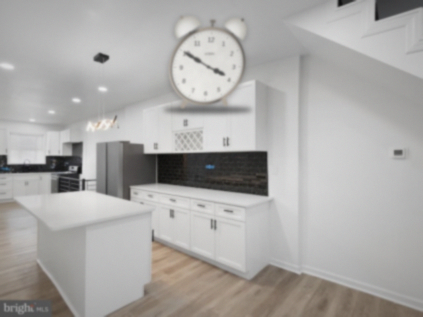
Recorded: h=3 m=50
